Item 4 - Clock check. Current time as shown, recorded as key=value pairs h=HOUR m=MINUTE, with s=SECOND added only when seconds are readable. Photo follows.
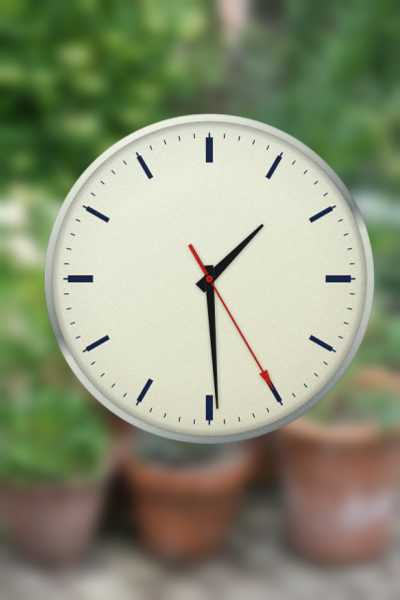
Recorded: h=1 m=29 s=25
